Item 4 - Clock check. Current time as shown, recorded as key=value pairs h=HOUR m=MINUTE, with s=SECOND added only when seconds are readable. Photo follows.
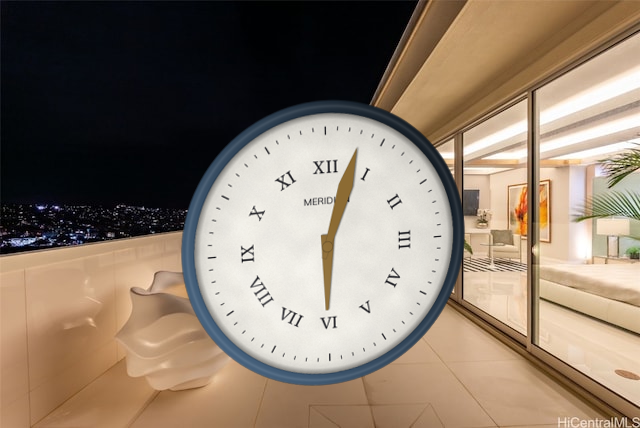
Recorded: h=6 m=3
